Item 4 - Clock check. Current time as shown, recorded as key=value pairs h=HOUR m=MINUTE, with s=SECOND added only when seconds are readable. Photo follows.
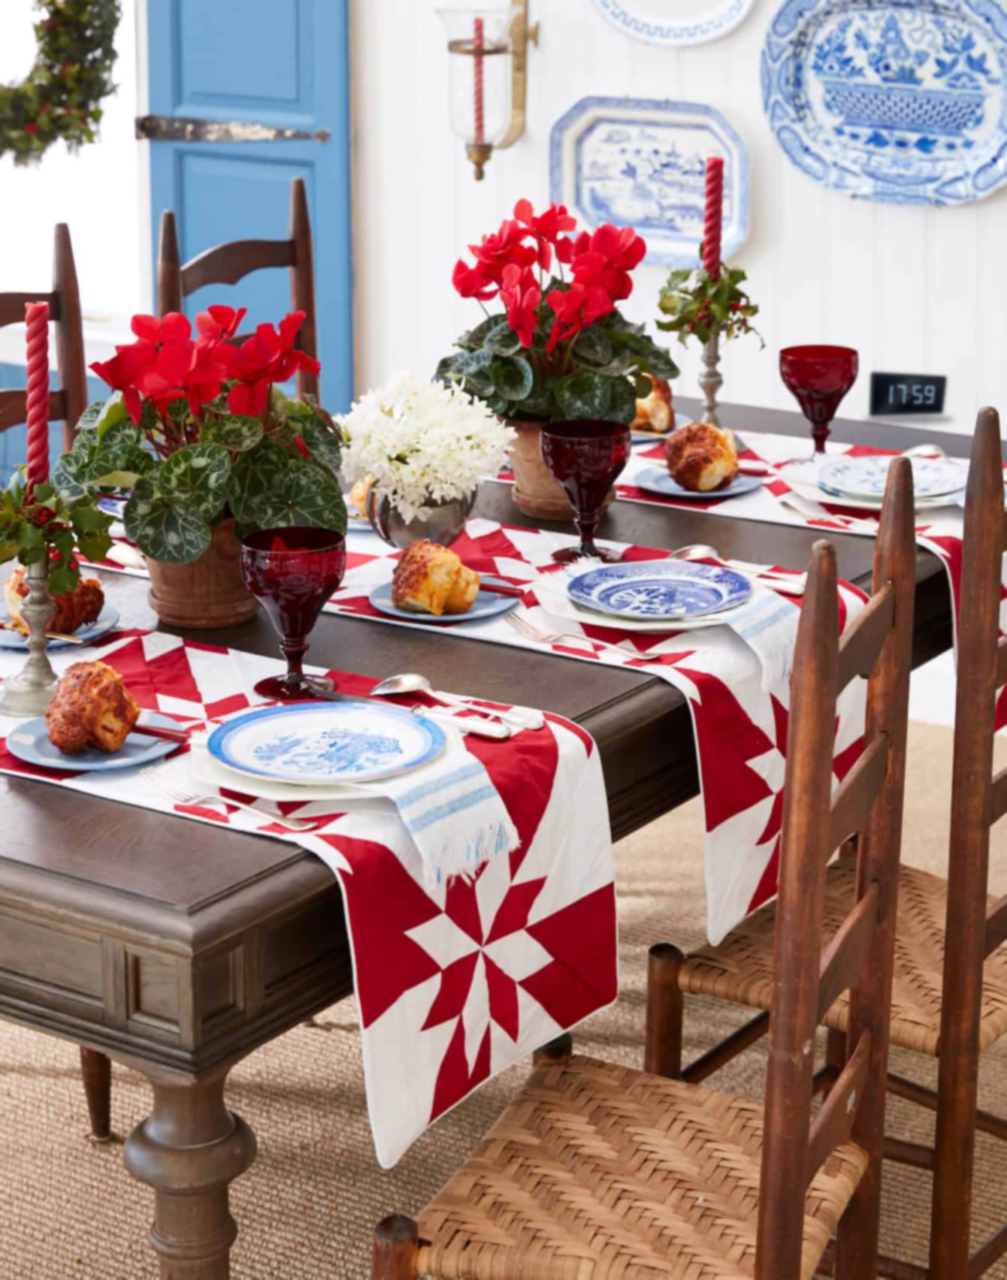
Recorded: h=17 m=59
